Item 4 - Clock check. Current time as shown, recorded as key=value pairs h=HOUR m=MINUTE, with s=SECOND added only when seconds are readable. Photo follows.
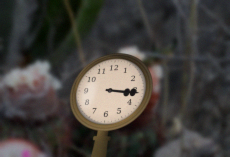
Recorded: h=3 m=16
